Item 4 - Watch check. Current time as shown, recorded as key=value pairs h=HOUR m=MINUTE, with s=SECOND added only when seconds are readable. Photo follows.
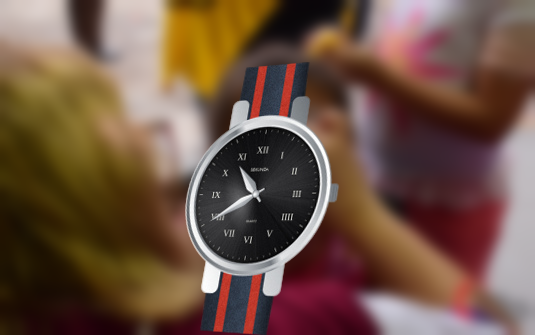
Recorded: h=10 m=40
